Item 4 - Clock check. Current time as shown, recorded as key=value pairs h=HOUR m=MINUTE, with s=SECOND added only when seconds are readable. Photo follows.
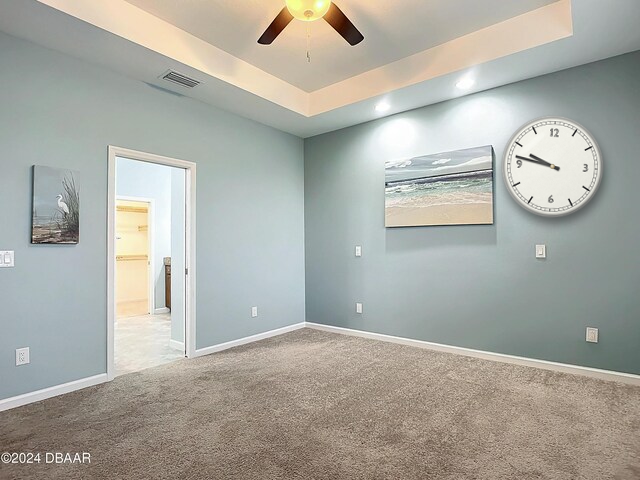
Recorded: h=9 m=47
